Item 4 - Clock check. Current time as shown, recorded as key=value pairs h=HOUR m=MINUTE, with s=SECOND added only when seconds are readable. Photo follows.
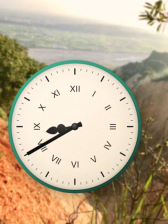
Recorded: h=8 m=40
